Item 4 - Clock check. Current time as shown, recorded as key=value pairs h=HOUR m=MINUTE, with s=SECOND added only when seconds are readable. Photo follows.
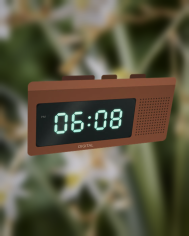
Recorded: h=6 m=8
